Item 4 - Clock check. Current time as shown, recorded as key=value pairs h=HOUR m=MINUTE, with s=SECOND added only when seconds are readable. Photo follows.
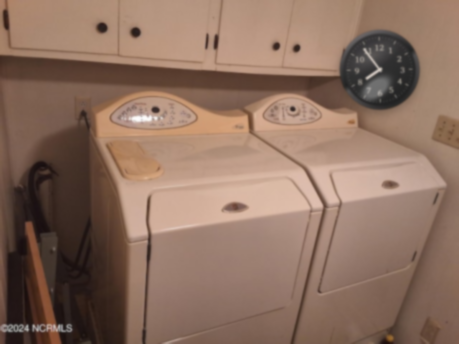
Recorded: h=7 m=54
